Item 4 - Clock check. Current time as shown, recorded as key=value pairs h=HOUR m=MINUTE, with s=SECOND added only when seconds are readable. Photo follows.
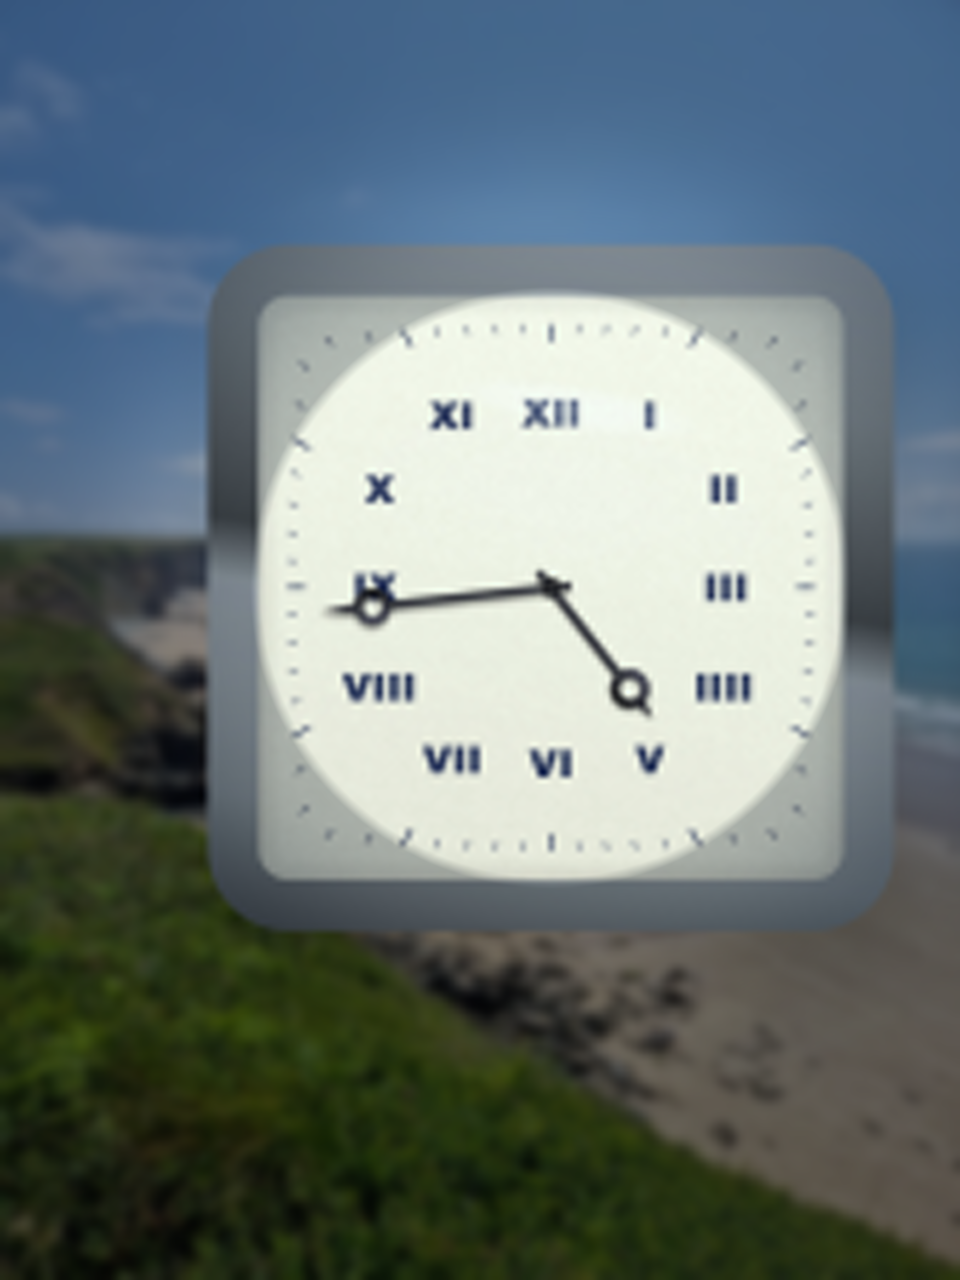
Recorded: h=4 m=44
